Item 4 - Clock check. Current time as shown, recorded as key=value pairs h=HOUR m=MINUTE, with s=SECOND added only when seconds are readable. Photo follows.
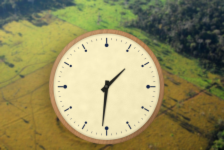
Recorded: h=1 m=31
